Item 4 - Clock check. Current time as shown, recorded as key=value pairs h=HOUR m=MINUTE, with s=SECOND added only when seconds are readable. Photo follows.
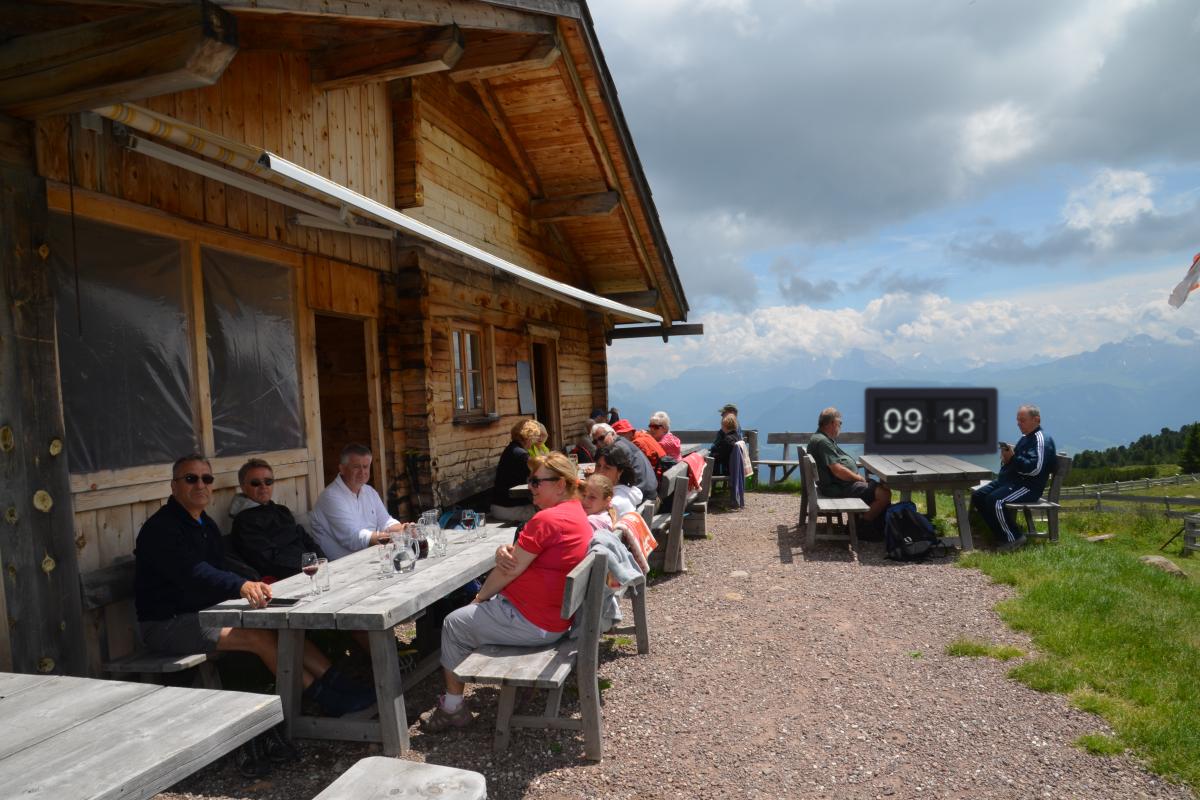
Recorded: h=9 m=13
